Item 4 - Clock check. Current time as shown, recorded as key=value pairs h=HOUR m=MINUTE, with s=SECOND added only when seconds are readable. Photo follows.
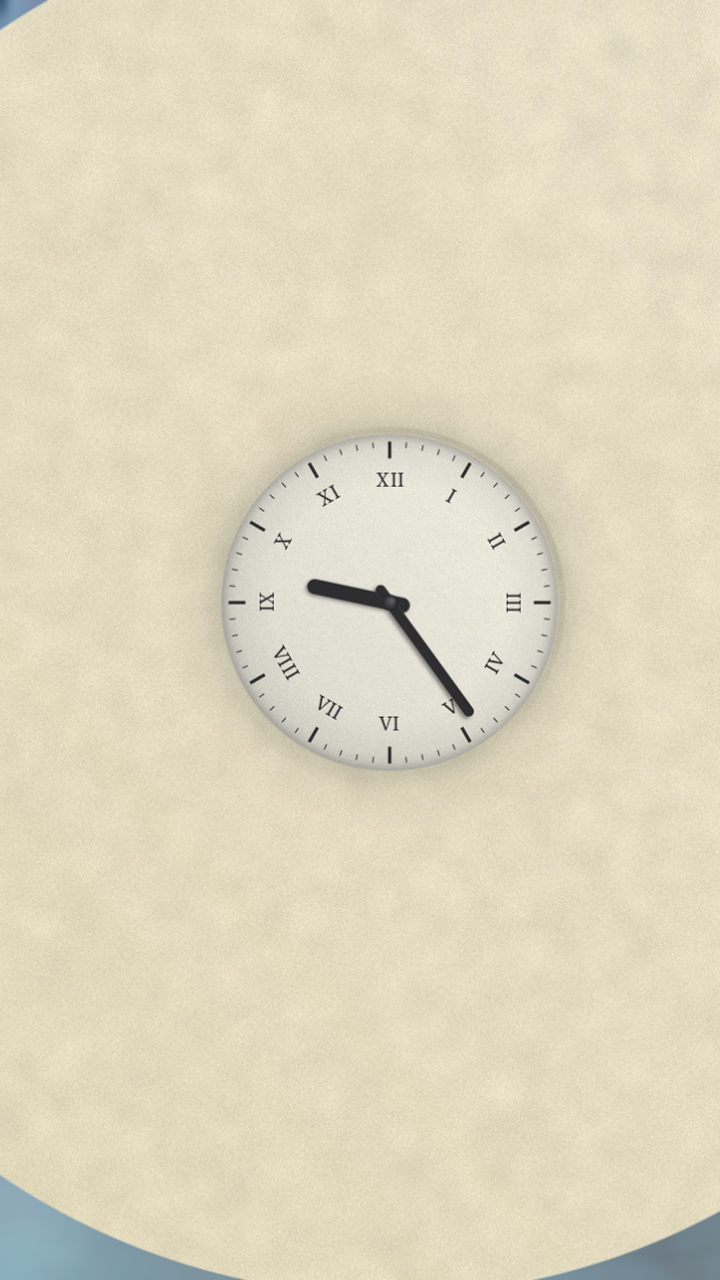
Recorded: h=9 m=24
